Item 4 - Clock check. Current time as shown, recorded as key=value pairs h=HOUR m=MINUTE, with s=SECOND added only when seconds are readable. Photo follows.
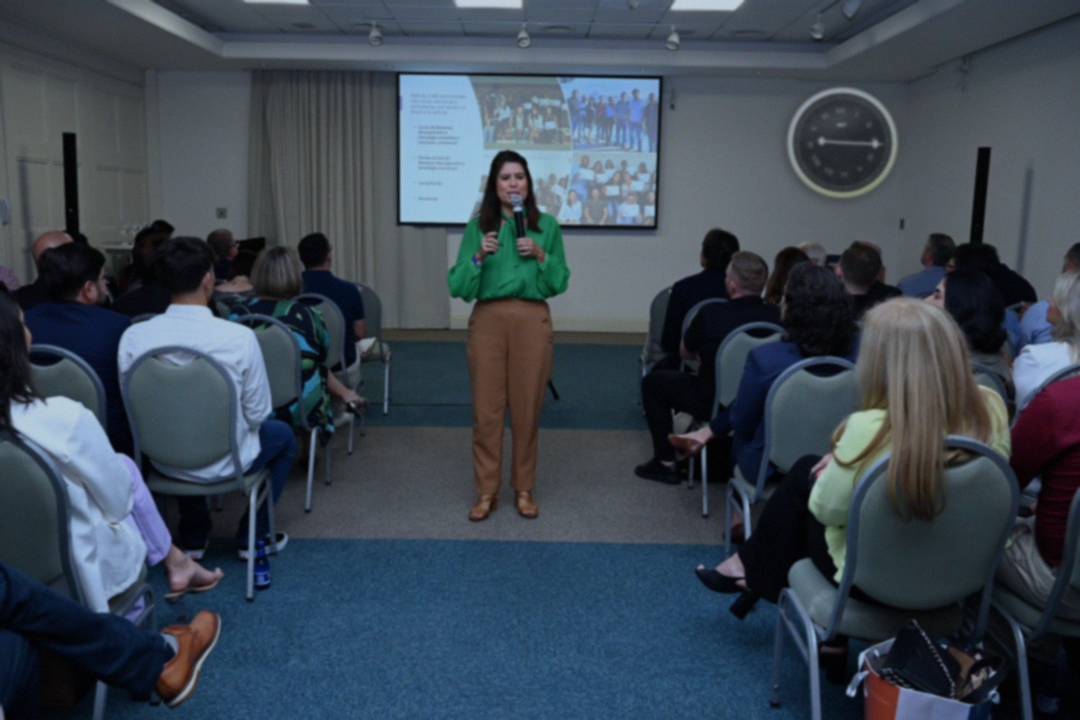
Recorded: h=9 m=16
